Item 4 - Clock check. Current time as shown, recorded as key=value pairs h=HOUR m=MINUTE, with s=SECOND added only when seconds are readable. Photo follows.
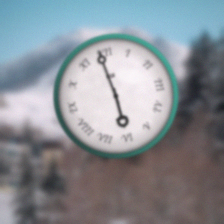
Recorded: h=5 m=59
